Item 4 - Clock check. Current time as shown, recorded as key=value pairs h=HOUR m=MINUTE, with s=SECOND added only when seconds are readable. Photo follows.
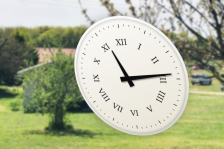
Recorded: h=11 m=14
